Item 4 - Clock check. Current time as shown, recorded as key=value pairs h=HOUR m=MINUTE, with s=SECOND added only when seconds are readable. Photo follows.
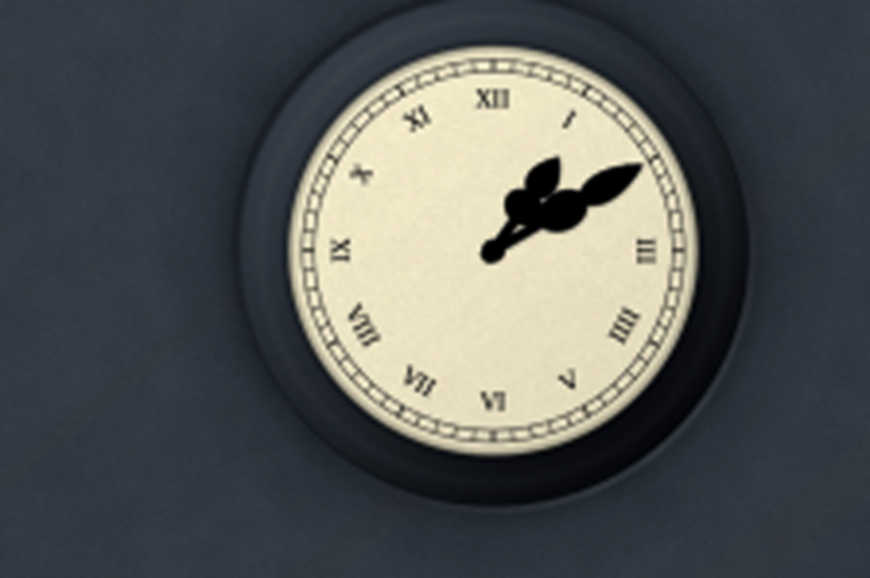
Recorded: h=1 m=10
